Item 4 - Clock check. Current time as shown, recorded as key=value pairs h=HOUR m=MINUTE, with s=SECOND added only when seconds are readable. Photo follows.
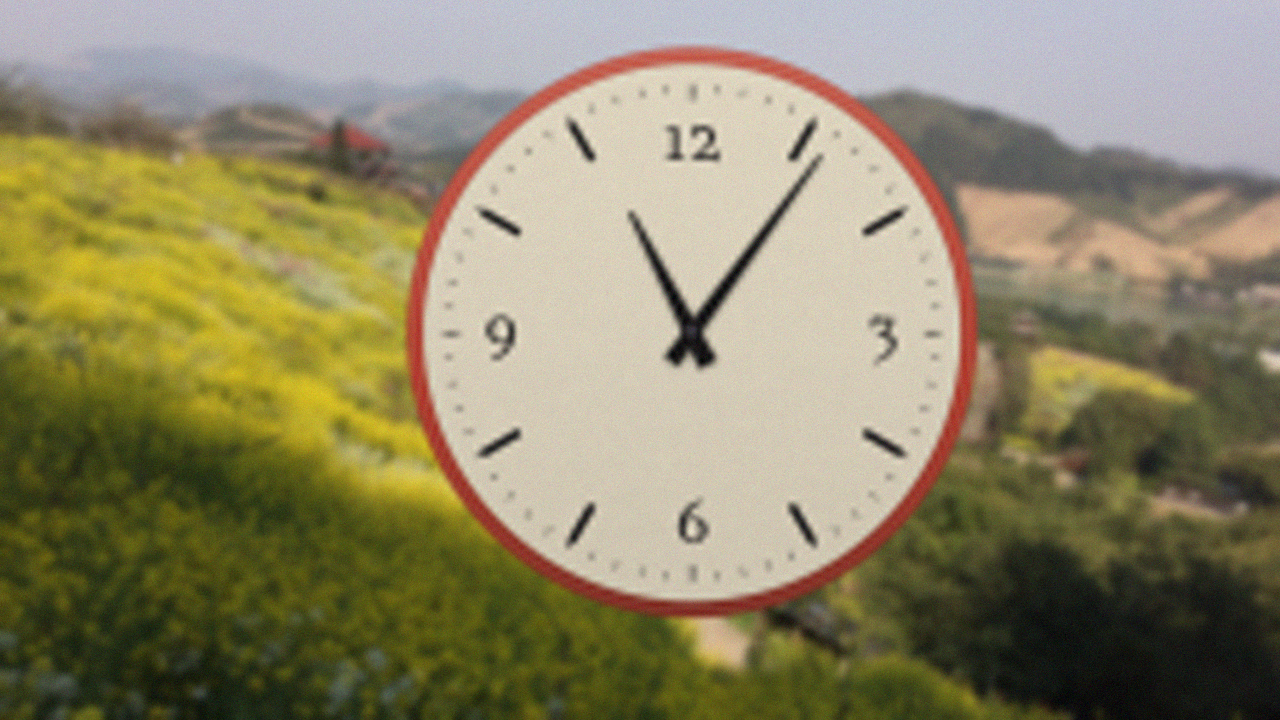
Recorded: h=11 m=6
